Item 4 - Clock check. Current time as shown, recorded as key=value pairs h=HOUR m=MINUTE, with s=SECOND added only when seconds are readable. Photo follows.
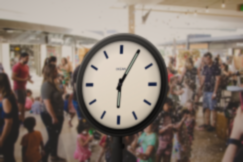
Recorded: h=6 m=5
